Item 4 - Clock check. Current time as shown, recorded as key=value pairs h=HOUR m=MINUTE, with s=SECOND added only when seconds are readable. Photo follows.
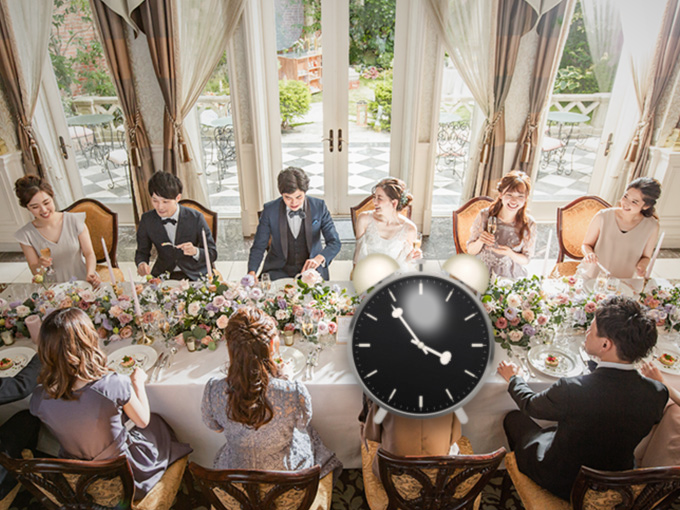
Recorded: h=3 m=54
